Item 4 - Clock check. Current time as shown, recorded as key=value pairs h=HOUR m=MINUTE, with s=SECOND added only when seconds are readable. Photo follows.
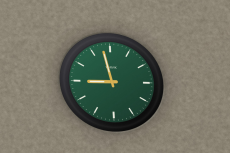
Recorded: h=8 m=58
